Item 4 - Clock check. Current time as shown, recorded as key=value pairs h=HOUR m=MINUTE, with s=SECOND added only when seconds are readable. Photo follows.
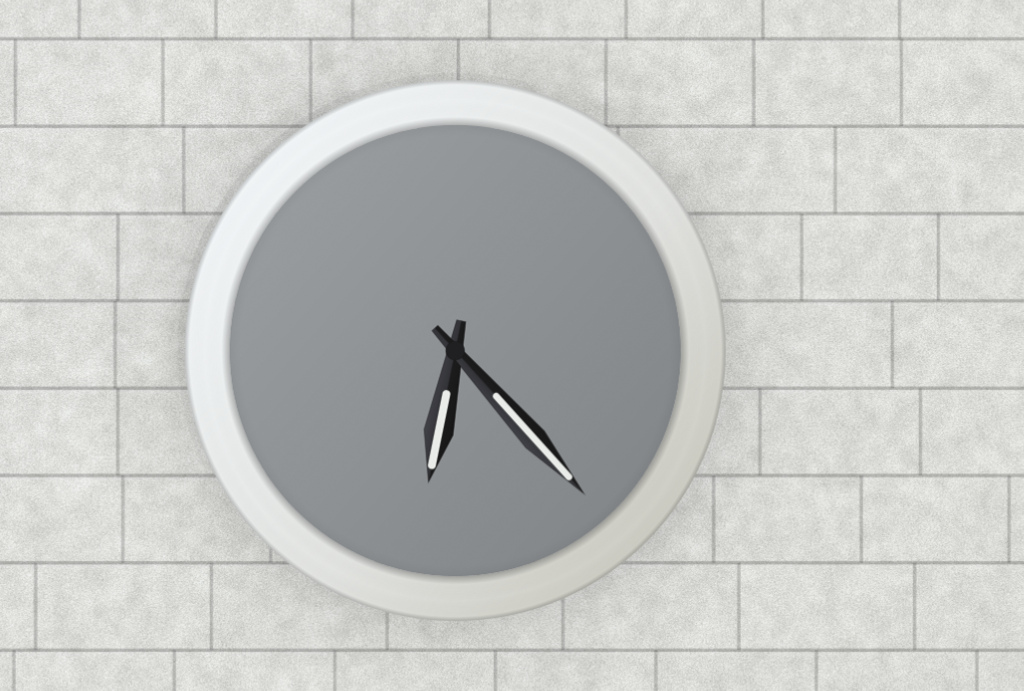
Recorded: h=6 m=23
